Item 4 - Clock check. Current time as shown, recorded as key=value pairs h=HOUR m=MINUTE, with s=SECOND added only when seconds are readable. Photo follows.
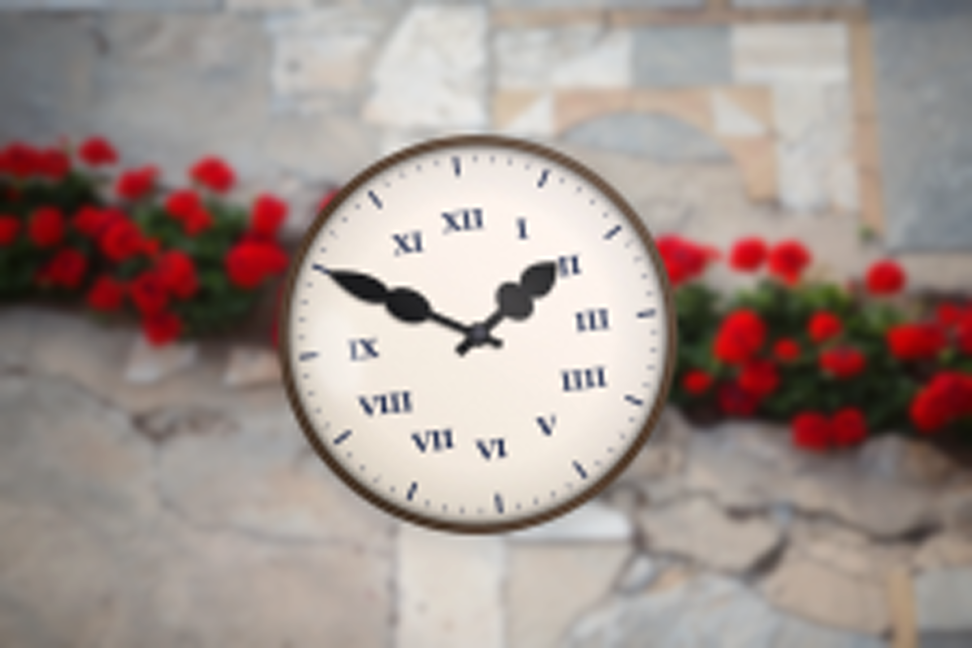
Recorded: h=1 m=50
